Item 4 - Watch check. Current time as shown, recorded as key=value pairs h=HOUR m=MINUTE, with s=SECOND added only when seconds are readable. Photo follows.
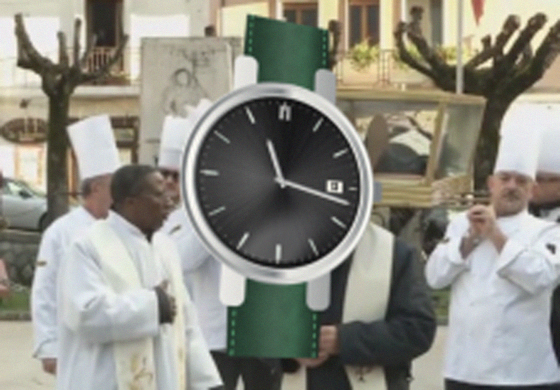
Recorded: h=11 m=17
